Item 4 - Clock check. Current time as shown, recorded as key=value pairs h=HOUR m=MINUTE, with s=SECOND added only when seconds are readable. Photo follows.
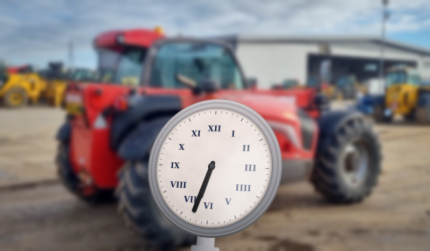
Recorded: h=6 m=33
